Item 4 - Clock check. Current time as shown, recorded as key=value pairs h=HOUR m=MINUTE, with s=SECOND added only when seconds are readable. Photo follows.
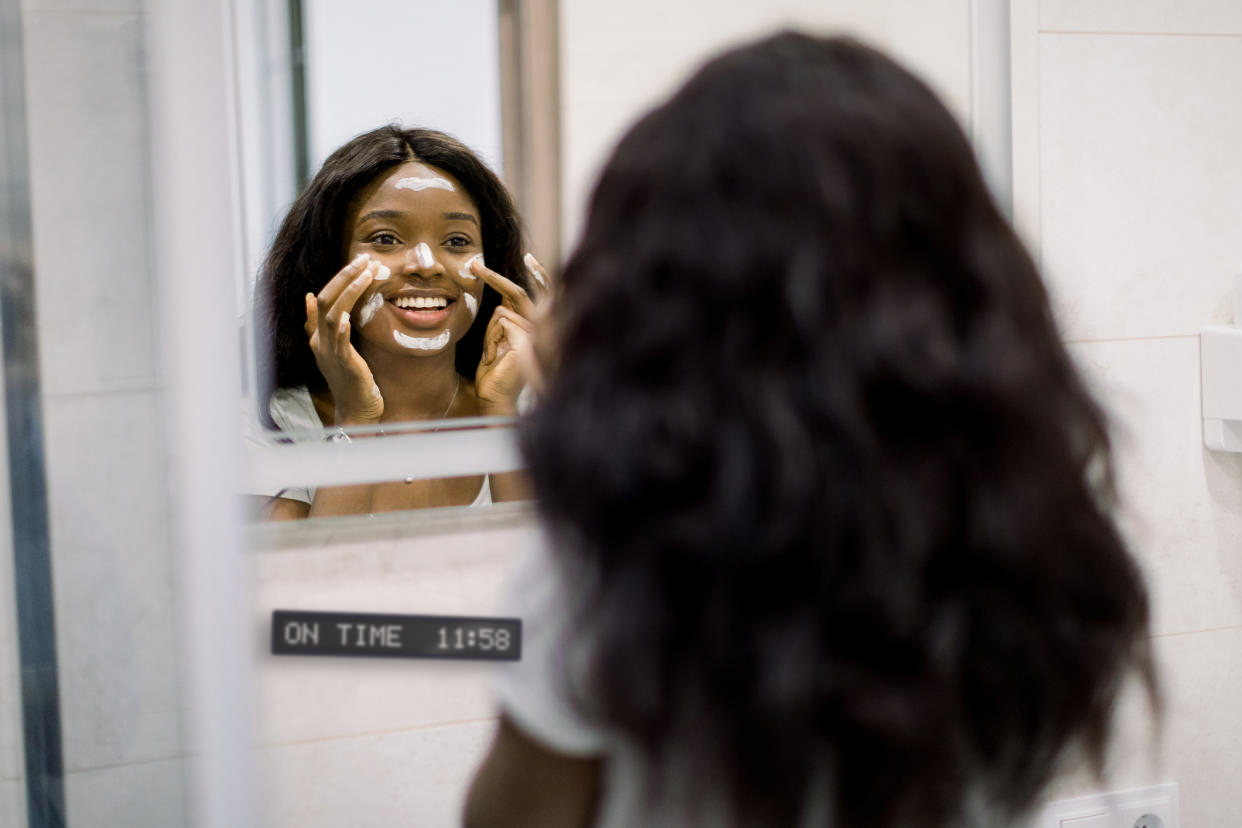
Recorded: h=11 m=58
